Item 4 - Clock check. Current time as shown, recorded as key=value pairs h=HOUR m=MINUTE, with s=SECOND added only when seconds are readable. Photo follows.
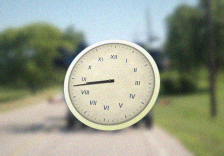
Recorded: h=8 m=43
